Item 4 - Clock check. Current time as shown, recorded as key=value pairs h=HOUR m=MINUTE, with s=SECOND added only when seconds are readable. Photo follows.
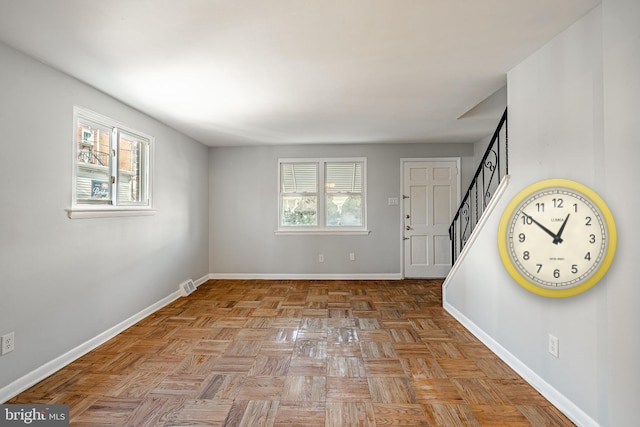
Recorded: h=12 m=51
